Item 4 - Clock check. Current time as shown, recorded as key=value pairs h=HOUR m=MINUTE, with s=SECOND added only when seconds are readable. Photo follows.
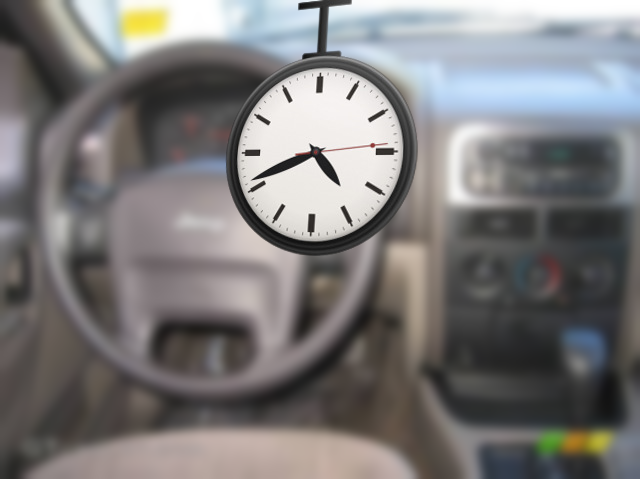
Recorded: h=4 m=41 s=14
